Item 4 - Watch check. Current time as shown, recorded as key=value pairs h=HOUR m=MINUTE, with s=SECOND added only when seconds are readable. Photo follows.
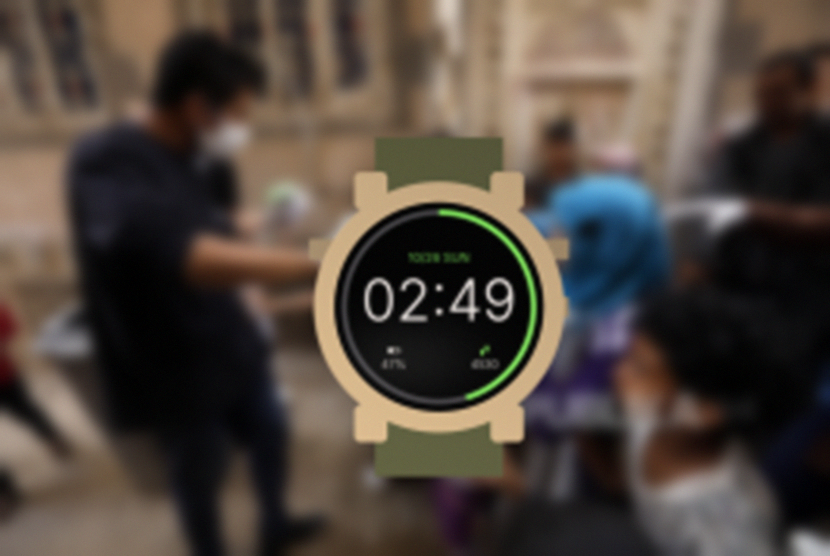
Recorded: h=2 m=49
